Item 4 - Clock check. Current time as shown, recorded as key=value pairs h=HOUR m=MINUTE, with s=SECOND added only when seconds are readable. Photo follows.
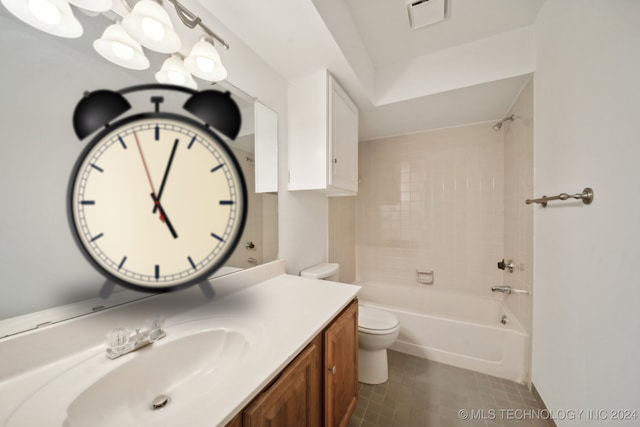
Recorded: h=5 m=2 s=57
